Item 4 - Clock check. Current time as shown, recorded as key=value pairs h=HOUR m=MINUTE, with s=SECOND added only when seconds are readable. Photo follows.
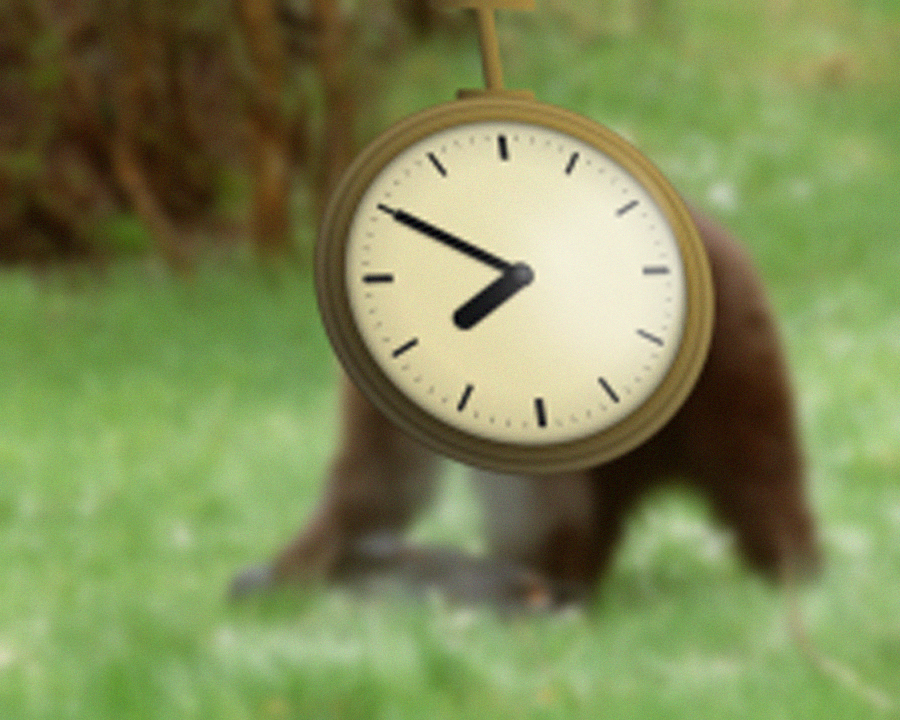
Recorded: h=7 m=50
